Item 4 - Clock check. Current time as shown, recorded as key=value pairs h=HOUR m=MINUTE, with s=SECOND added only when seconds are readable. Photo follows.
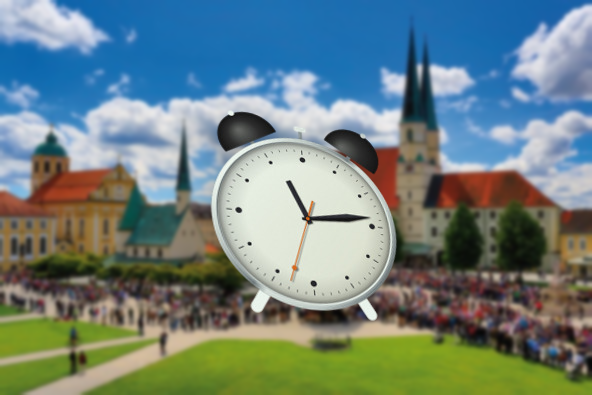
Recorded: h=11 m=13 s=33
